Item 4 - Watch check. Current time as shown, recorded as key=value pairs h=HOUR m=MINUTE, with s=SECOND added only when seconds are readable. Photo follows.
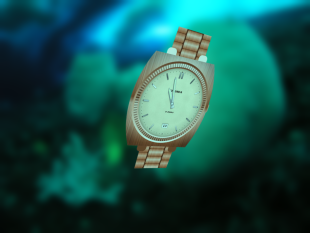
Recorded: h=10 m=58
